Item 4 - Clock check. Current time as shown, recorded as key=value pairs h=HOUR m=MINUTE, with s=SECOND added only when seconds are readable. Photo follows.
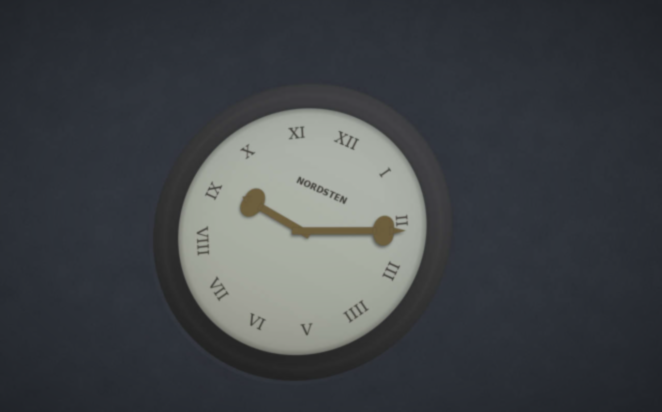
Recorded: h=9 m=11
